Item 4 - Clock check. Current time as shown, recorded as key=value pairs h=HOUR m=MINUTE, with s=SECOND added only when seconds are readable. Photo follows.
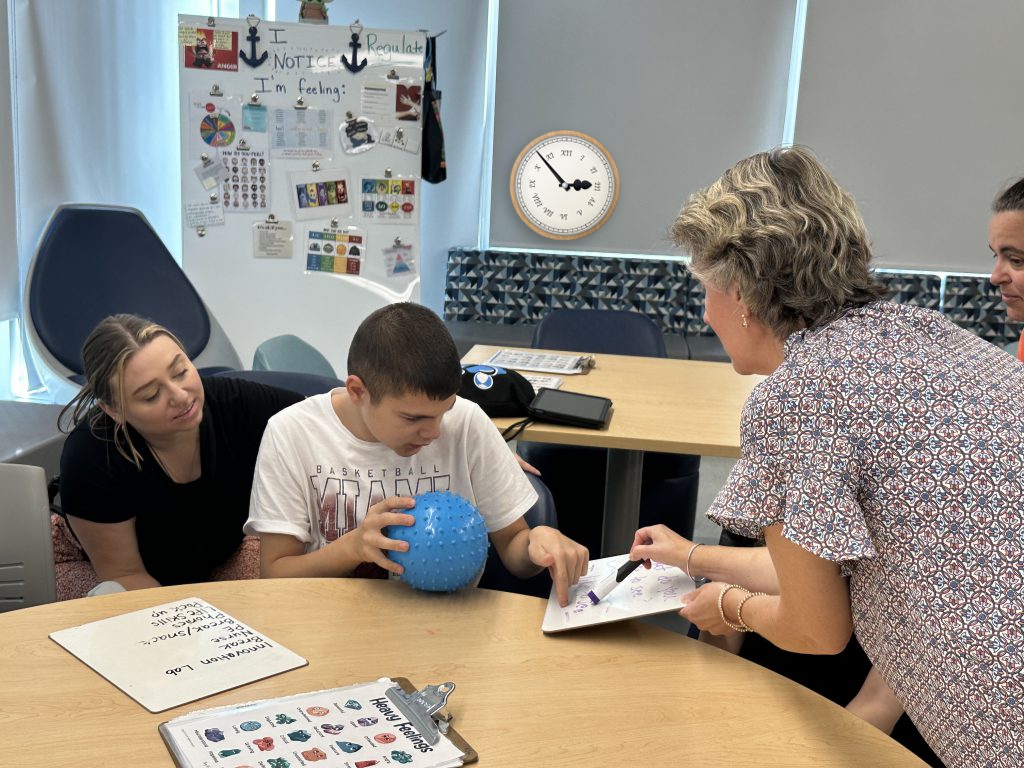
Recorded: h=2 m=53
